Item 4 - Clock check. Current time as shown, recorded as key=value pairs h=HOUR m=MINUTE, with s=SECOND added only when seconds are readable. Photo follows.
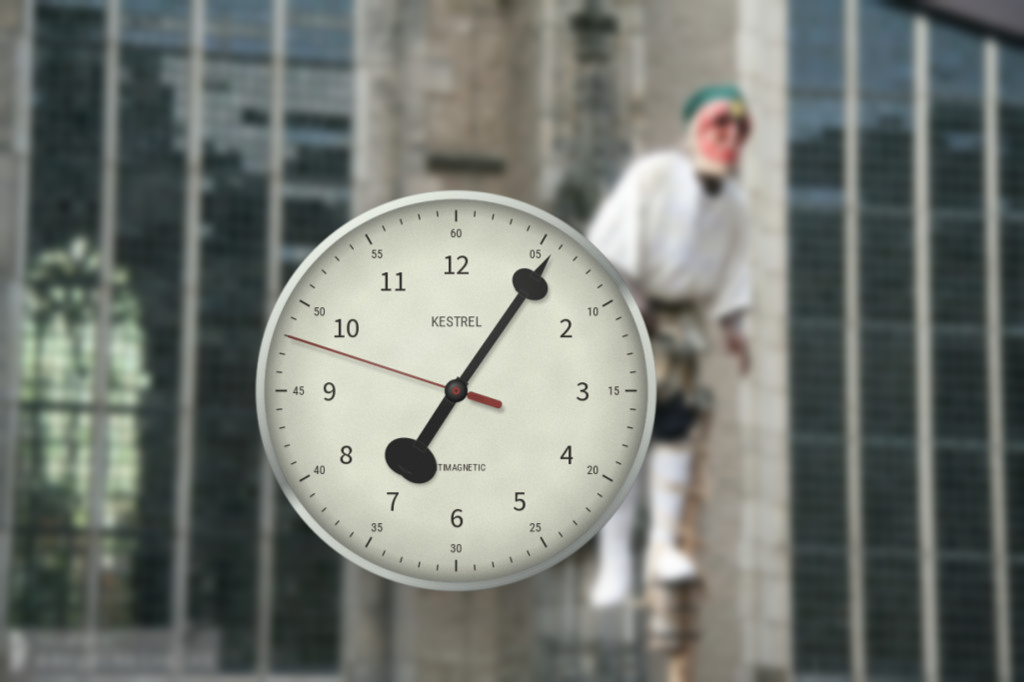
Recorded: h=7 m=5 s=48
